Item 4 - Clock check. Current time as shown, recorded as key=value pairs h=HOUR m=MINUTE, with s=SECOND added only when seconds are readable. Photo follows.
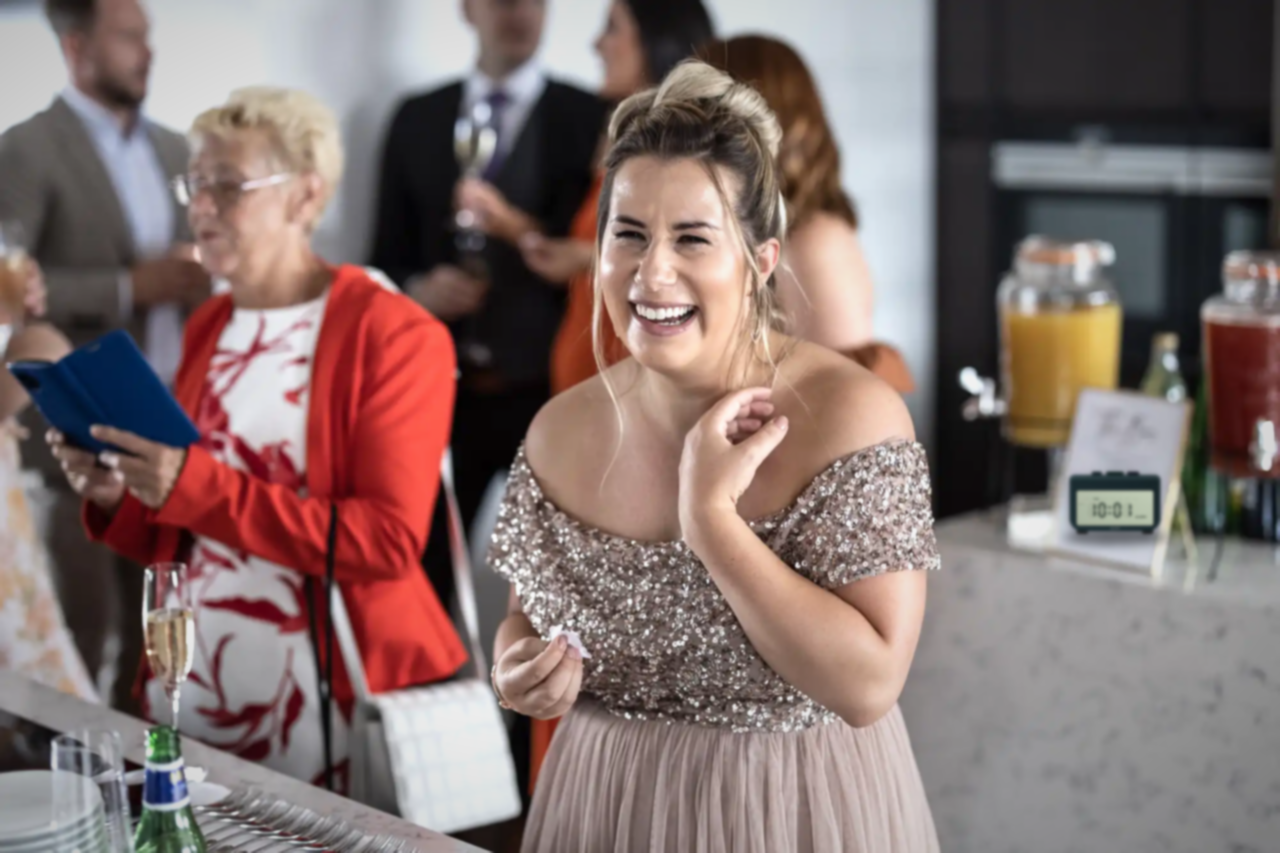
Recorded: h=10 m=1
